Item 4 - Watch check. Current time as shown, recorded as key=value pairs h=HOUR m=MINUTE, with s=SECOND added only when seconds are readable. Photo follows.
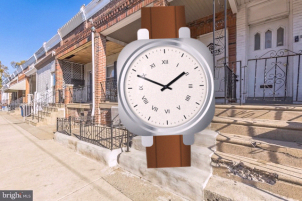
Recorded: h=1 m=49
